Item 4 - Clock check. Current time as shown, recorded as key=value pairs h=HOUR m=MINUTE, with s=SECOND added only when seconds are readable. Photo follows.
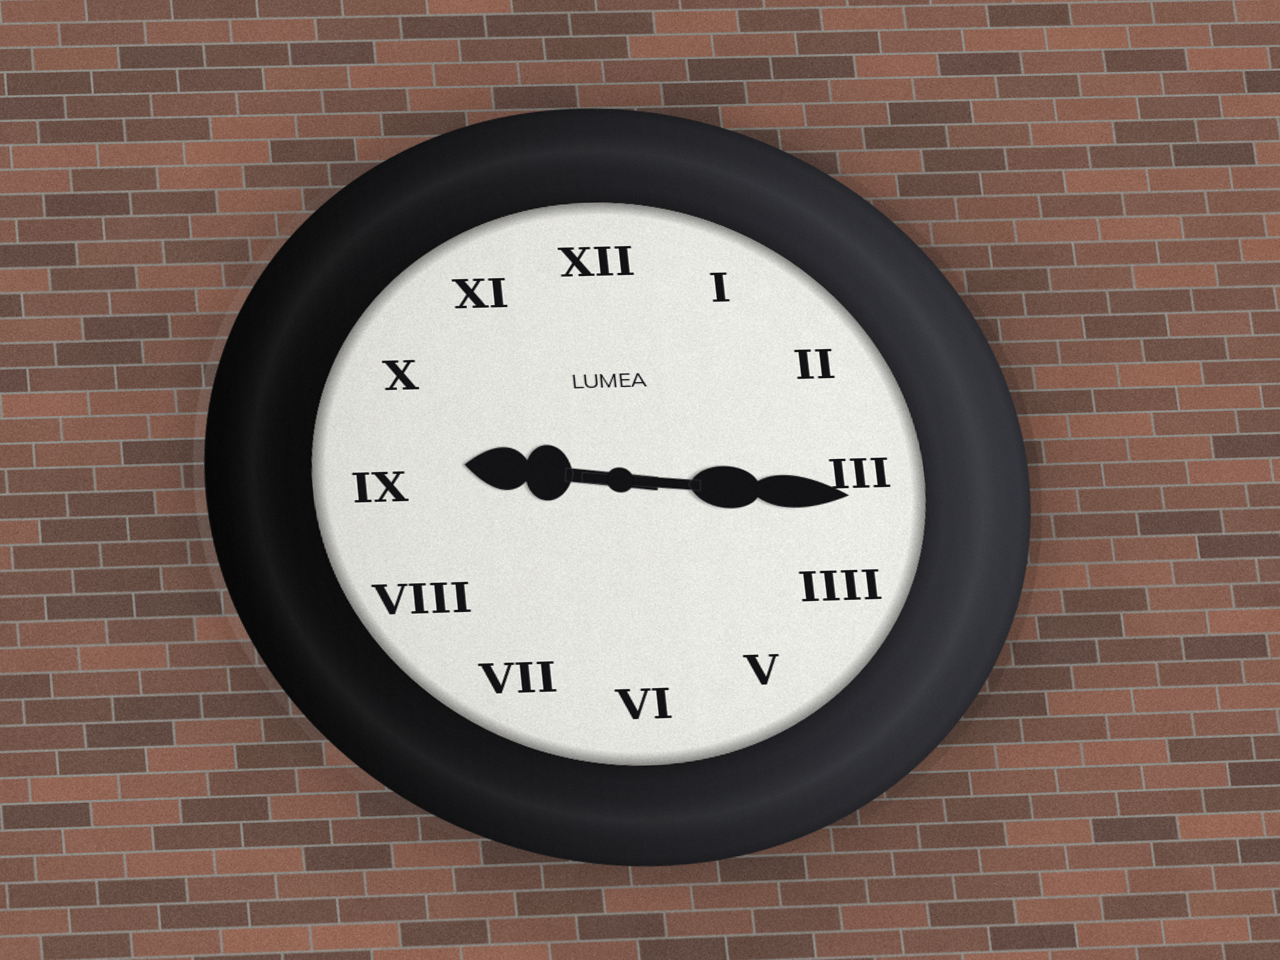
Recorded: h=9 m=16
